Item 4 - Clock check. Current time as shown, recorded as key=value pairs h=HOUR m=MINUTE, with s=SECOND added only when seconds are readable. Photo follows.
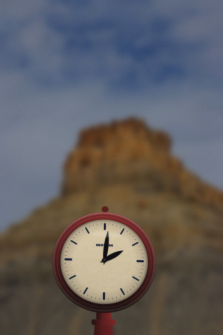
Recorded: h=2 m=1
